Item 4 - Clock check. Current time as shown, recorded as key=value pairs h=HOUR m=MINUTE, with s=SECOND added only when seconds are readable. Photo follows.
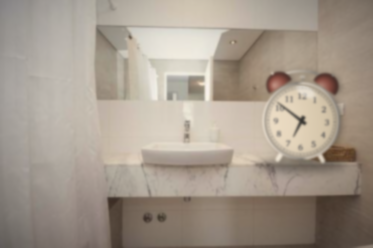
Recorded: h=6 m=51
